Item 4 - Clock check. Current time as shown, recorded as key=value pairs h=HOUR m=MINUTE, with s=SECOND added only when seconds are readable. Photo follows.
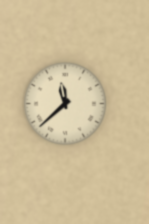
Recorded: h=11 m=38
